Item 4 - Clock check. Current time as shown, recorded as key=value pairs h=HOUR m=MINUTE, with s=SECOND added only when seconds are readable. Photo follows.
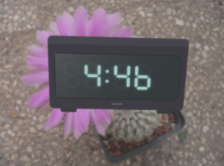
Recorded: h=4 m=46
